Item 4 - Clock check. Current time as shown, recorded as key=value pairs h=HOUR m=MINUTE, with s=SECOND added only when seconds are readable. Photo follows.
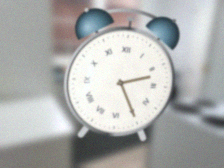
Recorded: h=2 m=25
